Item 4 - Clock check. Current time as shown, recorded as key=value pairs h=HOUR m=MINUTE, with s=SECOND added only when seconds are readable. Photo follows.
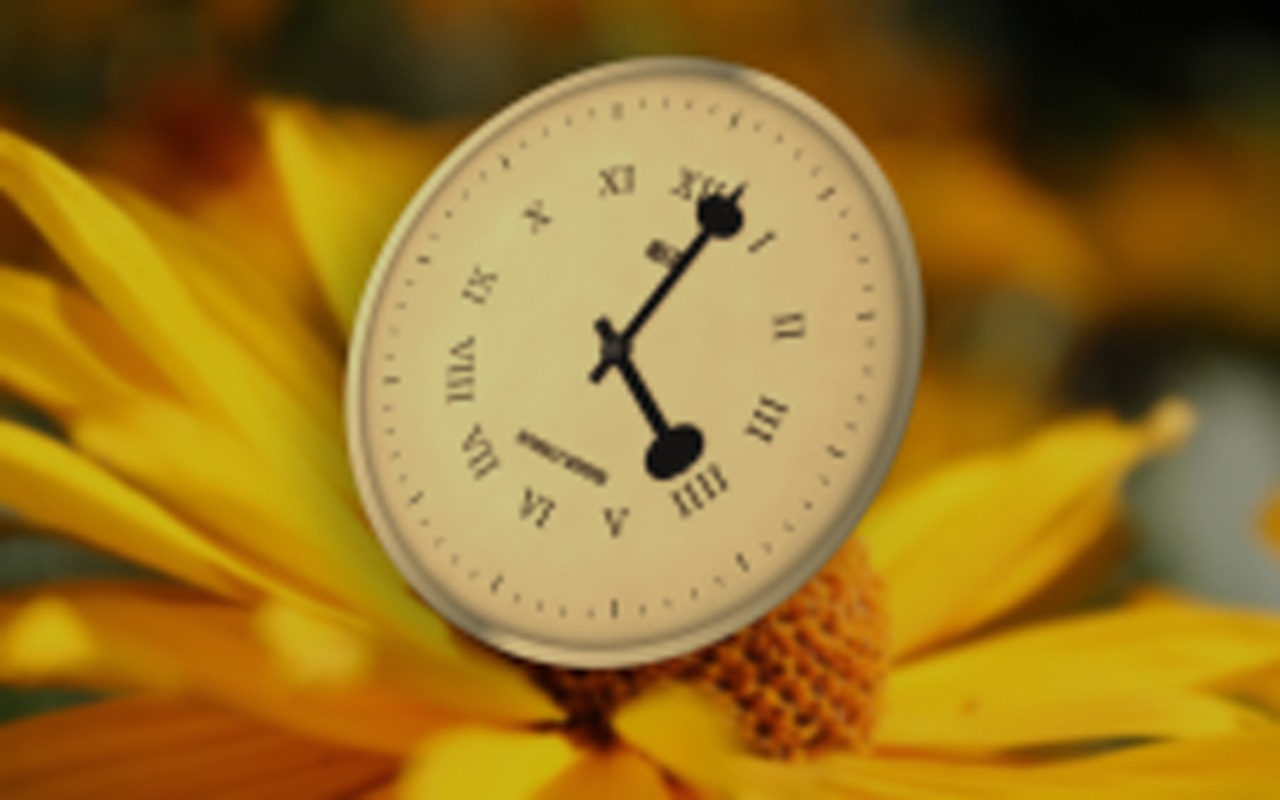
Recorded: h=4 m=2
